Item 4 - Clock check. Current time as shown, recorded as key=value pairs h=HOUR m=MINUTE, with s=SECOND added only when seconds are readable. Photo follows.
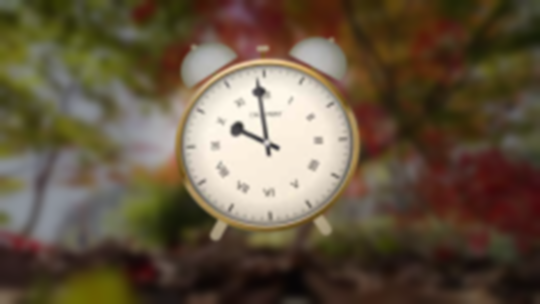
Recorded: h=9 m=59
